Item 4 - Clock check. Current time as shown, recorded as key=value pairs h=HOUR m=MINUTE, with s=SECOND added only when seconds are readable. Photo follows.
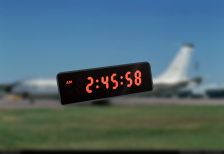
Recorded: h=2 m=45 s=58
